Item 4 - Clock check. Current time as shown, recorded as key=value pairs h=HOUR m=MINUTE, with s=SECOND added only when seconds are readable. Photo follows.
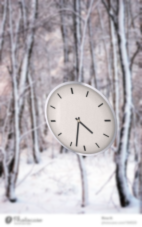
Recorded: h=4 m=33
